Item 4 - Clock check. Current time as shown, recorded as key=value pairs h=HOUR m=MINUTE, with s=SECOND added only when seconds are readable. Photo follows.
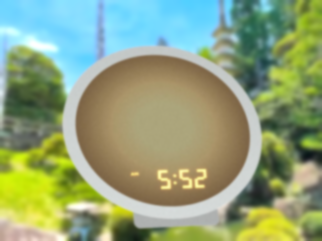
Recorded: h=5 m=52
